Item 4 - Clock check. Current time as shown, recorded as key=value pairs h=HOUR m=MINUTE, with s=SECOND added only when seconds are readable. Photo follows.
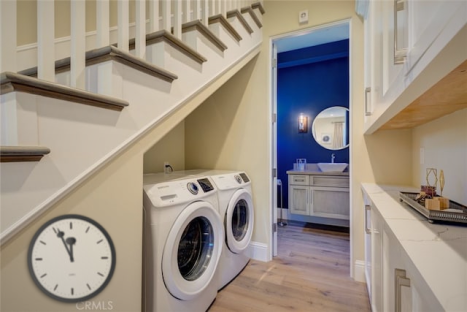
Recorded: h=11 m=56
